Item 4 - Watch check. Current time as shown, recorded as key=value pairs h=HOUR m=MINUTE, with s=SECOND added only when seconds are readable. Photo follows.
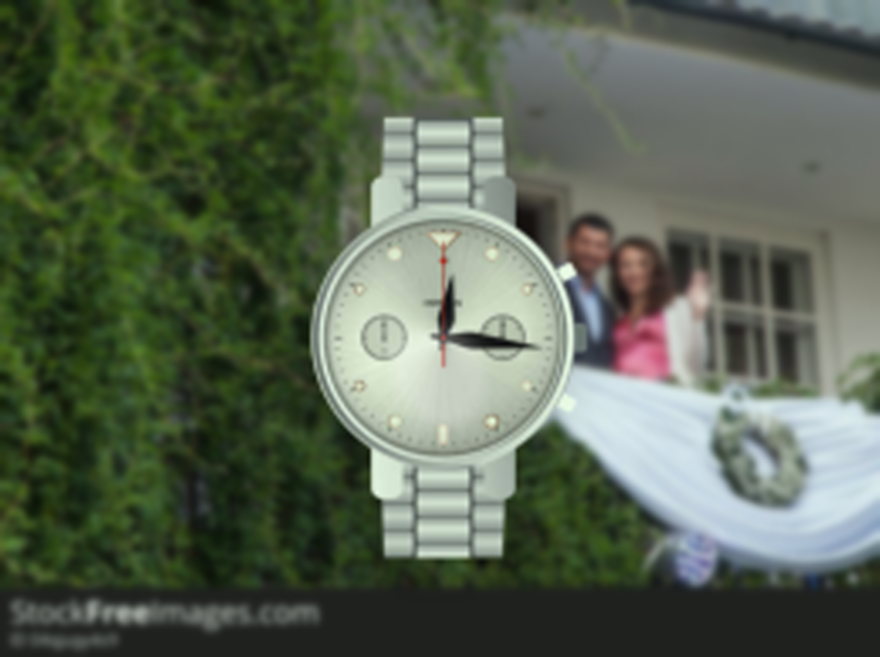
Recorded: h=12 m=16
